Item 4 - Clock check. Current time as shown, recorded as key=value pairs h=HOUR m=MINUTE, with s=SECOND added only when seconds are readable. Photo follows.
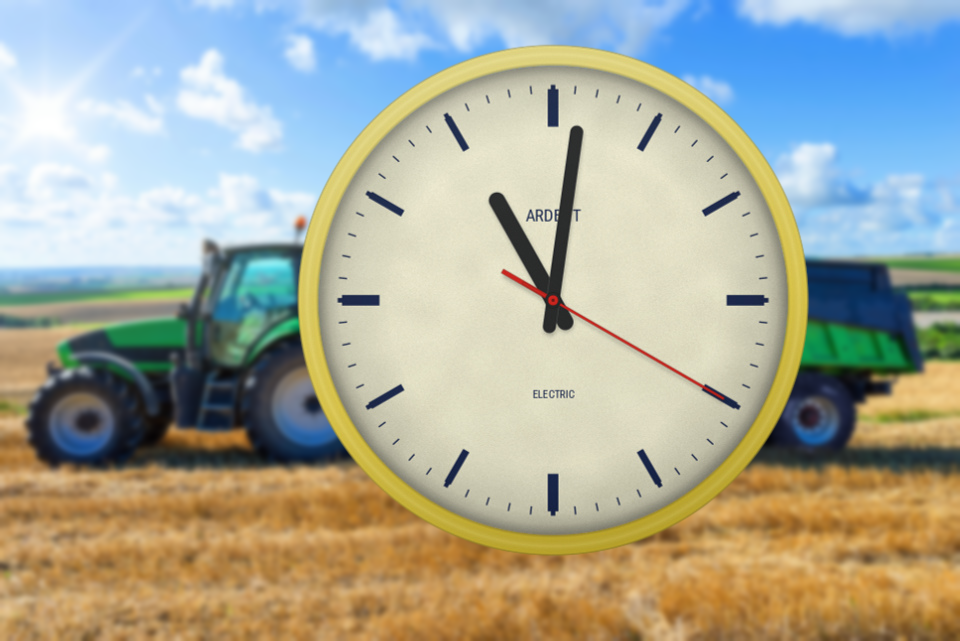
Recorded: h=11 m=1 s=20
